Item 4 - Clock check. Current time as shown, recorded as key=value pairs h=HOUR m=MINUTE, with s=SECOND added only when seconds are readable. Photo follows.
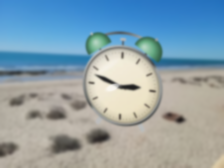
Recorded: h=2 m=48
